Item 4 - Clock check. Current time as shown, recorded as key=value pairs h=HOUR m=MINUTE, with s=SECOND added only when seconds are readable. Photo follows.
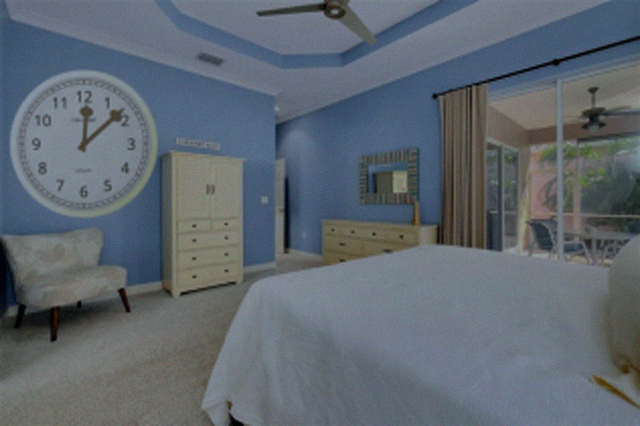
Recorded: h=12 m=8
